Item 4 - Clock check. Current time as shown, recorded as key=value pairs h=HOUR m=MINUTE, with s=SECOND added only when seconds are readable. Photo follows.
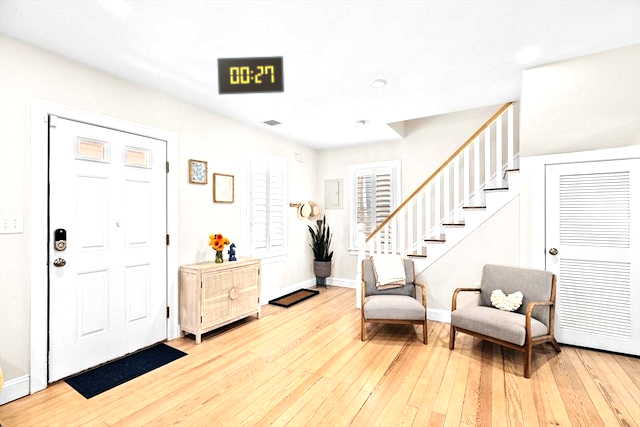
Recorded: h=0 m=27
